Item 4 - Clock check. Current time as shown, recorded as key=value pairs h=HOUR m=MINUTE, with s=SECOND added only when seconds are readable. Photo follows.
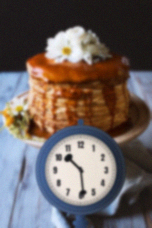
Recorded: h=10 m=29
